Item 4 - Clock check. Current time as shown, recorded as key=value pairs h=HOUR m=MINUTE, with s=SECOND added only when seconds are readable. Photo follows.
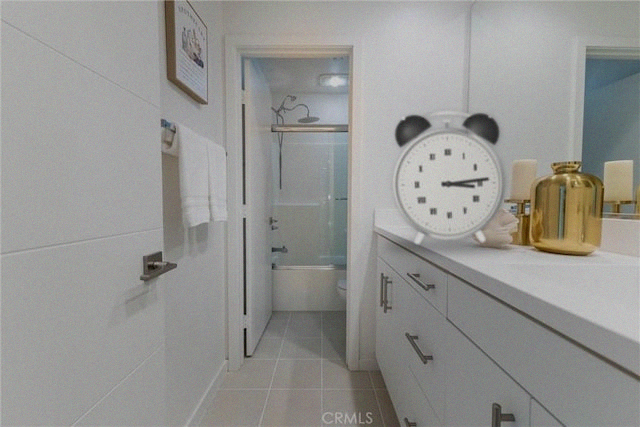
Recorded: h=3 m=14
